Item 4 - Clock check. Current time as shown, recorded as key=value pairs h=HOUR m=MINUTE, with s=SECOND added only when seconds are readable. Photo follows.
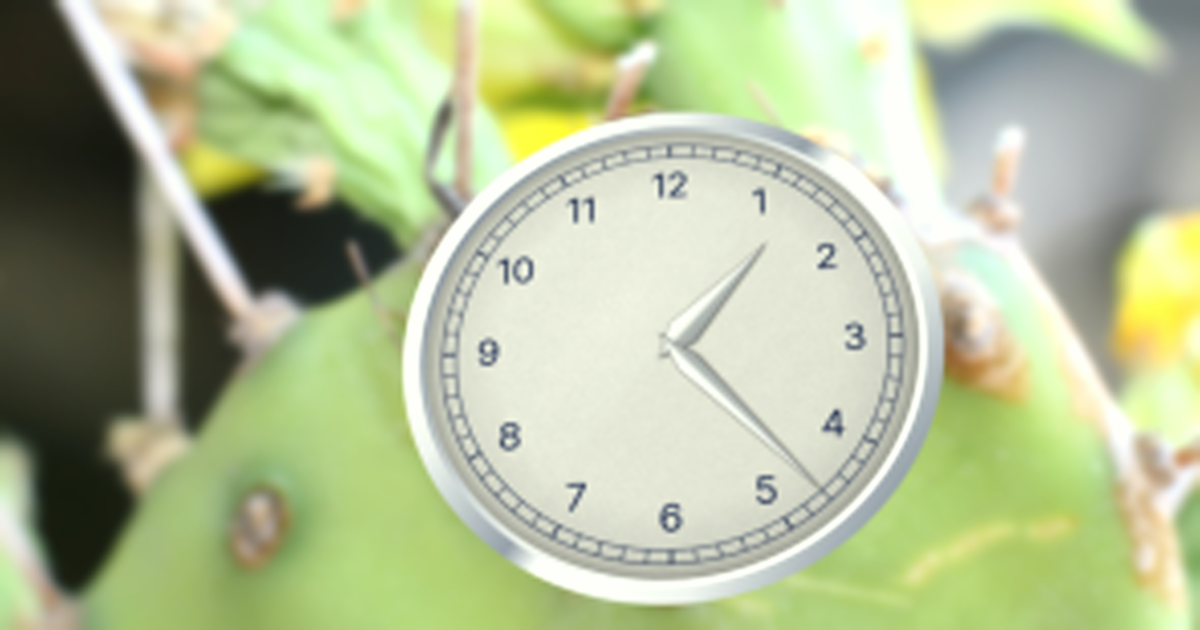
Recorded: h=1 m=23
